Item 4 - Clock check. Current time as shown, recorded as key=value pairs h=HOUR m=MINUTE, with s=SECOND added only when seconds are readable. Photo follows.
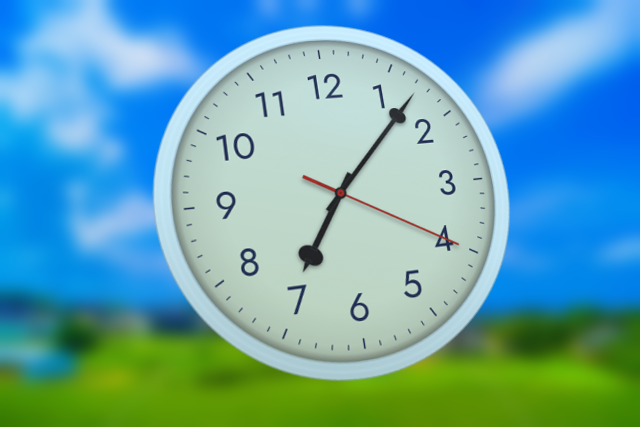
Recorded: h=7 m=7 s=20
